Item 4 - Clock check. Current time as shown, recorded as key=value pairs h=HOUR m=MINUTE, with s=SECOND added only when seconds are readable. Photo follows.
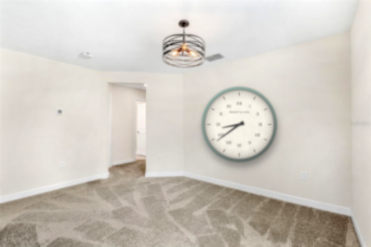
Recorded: h=8 m=39
